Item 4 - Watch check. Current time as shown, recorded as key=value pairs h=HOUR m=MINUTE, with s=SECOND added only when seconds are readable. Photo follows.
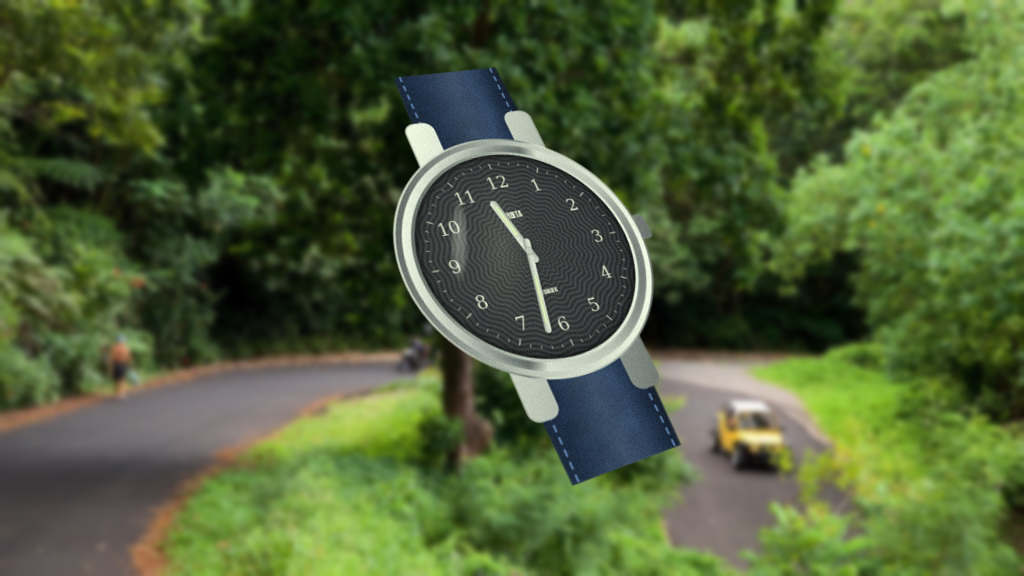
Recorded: h=11 m=32
